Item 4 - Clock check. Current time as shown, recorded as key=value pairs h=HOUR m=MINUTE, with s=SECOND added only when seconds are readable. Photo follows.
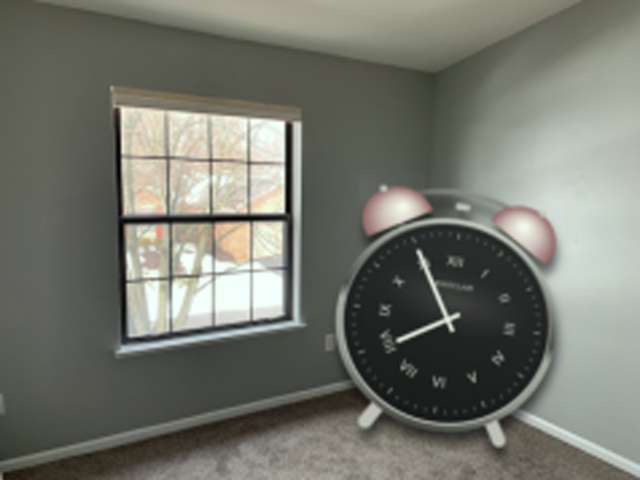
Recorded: h=7 m=55
